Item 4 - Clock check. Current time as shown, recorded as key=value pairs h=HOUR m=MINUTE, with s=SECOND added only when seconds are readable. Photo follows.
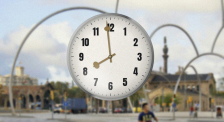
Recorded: h=7 m=59
